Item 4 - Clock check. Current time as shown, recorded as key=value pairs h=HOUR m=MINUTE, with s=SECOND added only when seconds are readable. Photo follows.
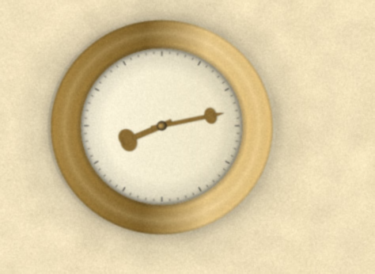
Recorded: h=8 m=13
